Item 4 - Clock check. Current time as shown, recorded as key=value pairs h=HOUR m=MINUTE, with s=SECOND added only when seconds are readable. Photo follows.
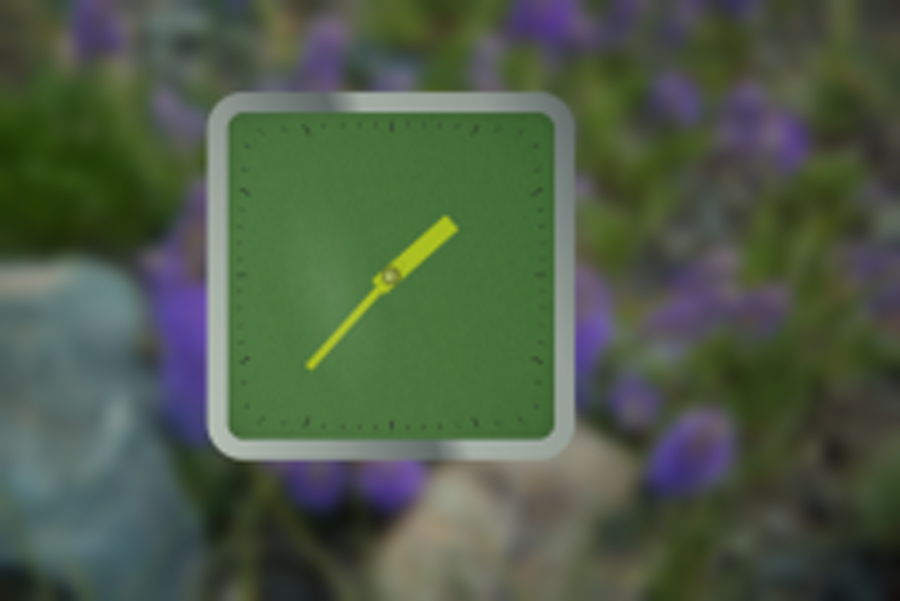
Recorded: h=1 m=37
